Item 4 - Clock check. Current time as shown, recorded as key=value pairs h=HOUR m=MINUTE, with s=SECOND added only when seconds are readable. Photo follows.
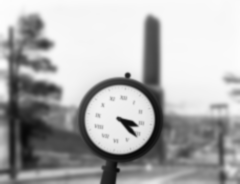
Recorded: h=3 m=21
